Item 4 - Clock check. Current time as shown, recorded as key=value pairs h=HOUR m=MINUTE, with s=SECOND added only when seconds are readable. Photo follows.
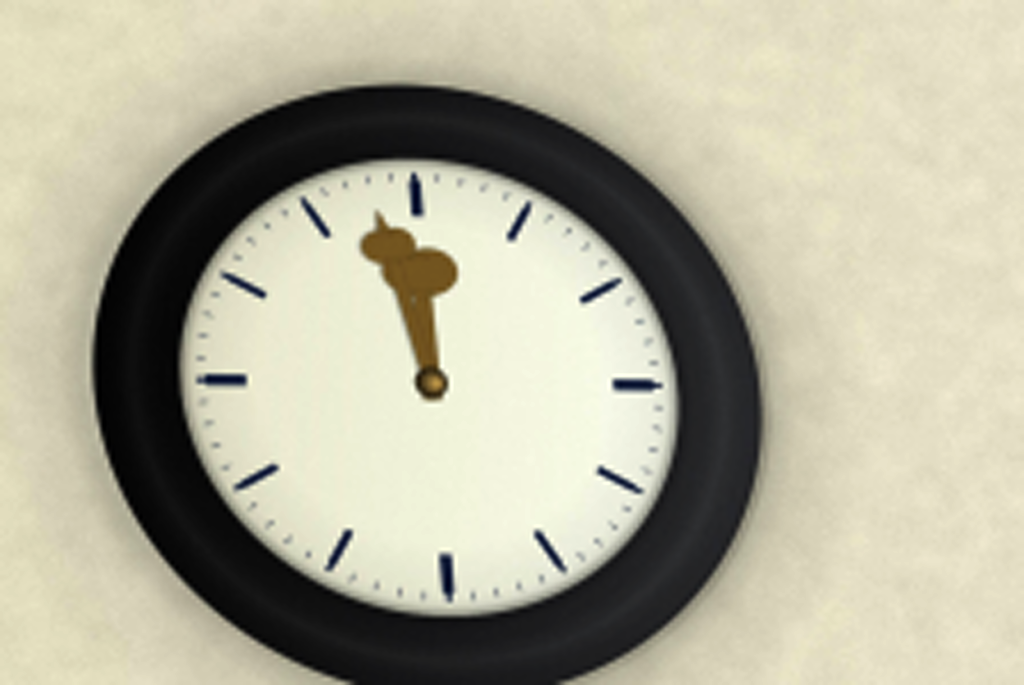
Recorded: h=11 m=58
